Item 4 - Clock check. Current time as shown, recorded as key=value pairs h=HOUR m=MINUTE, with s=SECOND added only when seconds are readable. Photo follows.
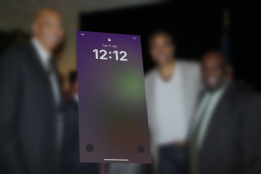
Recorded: h=12 m=12
